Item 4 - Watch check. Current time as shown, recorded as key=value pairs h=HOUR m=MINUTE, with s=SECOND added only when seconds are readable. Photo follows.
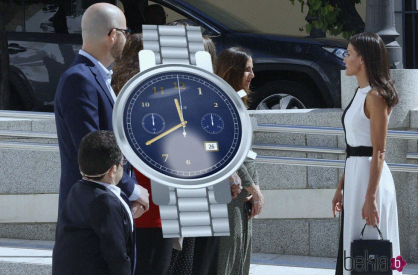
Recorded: h=11 m=40
